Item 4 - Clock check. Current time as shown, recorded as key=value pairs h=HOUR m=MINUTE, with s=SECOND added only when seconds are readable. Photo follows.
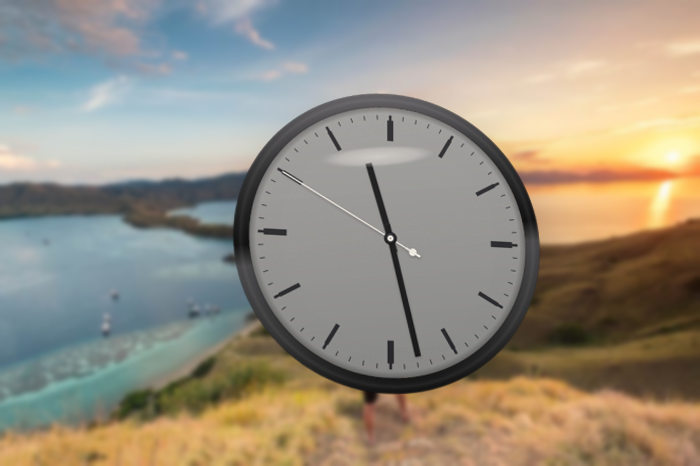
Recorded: h=11 m=27 s=50
